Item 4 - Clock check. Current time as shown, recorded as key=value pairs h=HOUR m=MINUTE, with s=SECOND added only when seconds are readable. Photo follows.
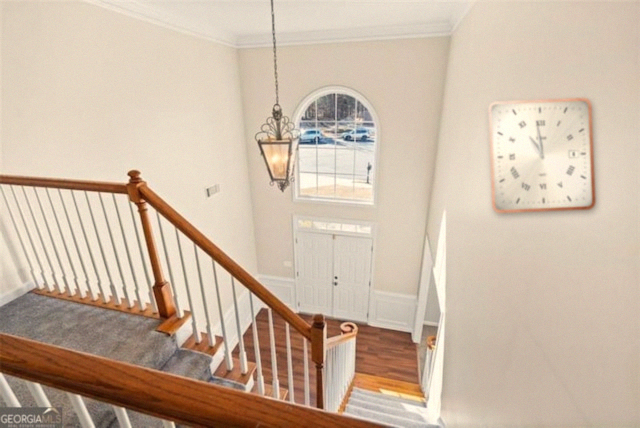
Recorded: h=10 m=59
